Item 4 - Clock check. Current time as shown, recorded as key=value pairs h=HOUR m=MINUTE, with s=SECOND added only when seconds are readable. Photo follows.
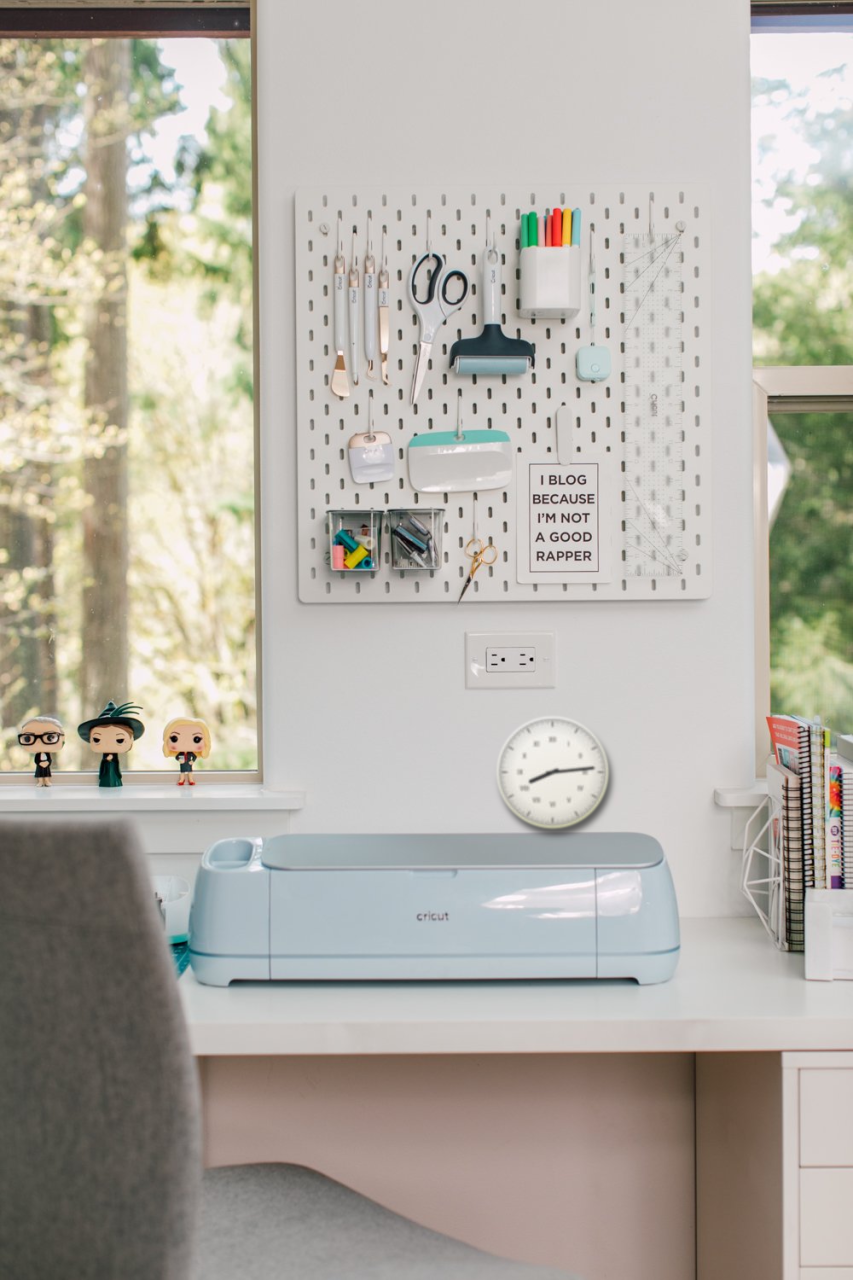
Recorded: h=8 m=14
